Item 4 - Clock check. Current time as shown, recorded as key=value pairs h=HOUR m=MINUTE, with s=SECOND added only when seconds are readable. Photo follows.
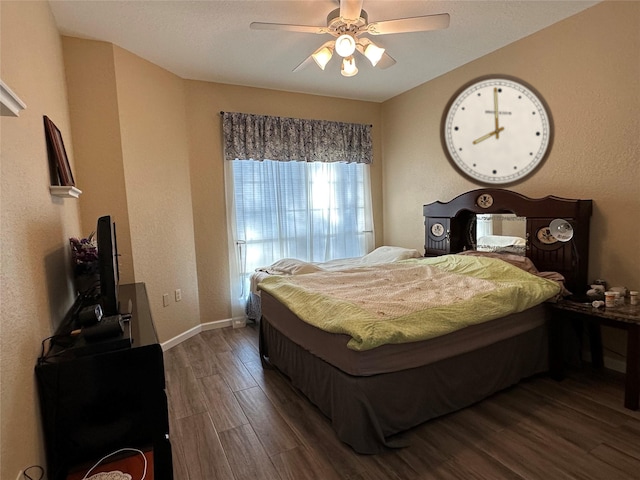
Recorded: h=7 m=59
